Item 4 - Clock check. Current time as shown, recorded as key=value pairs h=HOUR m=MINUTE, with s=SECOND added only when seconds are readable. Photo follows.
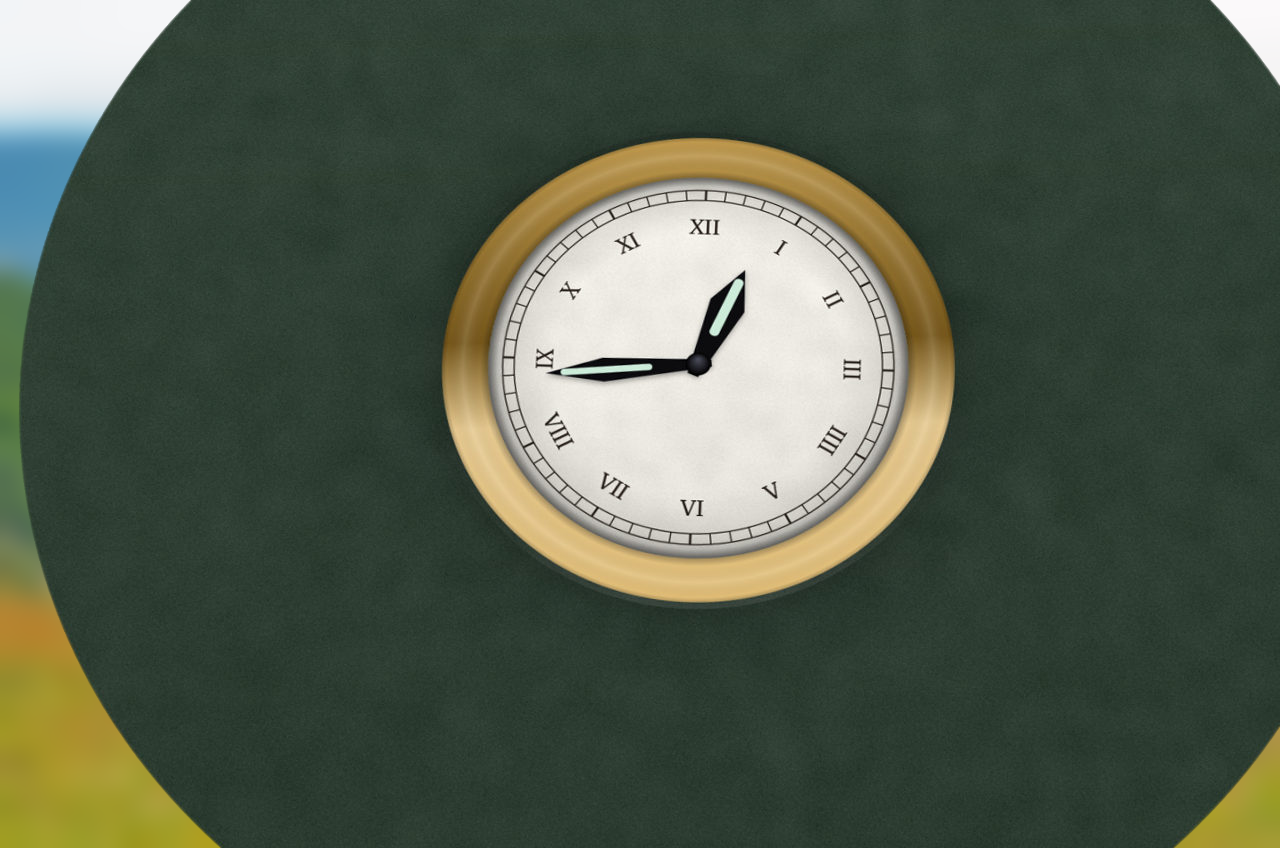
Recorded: h=12 m=44
